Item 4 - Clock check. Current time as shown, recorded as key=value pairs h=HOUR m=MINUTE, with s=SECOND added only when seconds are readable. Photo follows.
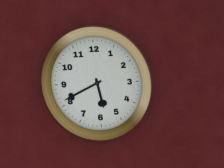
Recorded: h=5 m=41
